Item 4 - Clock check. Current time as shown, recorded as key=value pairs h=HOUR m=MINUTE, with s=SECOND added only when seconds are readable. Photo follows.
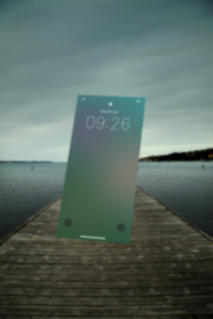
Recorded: h=9 m=26
